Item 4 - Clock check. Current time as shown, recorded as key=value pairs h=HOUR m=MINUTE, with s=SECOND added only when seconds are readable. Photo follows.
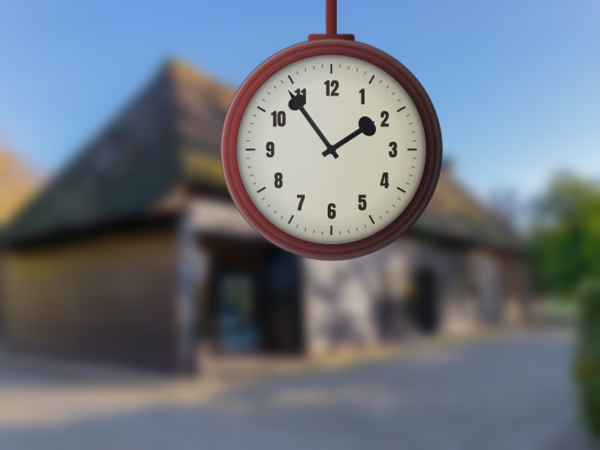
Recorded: h=1 m=54
